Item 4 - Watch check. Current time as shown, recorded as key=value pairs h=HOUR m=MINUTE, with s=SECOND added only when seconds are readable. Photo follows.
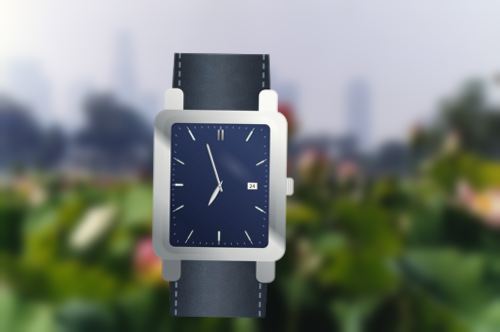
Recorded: h=6 m=57
